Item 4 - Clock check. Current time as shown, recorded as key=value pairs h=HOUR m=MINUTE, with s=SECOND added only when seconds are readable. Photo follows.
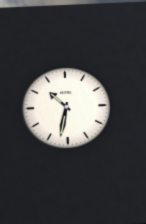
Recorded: h=10 m=32
